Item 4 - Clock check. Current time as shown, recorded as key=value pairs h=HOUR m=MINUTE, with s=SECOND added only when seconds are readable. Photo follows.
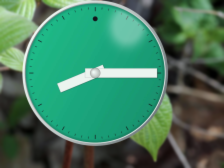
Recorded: h=8 m=15
